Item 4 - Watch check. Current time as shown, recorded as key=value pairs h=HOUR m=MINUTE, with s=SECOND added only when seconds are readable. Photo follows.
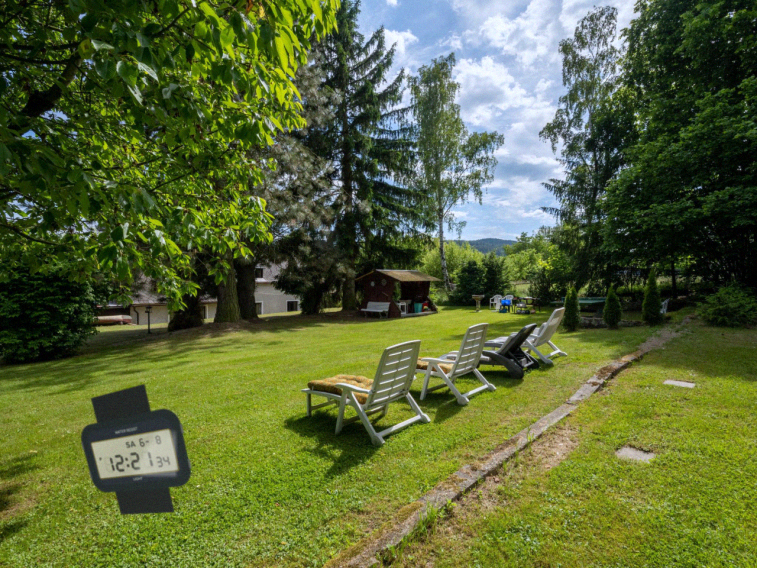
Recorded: h=12 m=21 s=34
